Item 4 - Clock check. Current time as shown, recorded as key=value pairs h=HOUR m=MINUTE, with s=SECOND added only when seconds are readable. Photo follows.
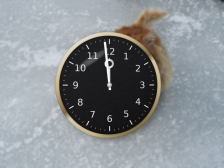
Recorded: h=11 m=59
